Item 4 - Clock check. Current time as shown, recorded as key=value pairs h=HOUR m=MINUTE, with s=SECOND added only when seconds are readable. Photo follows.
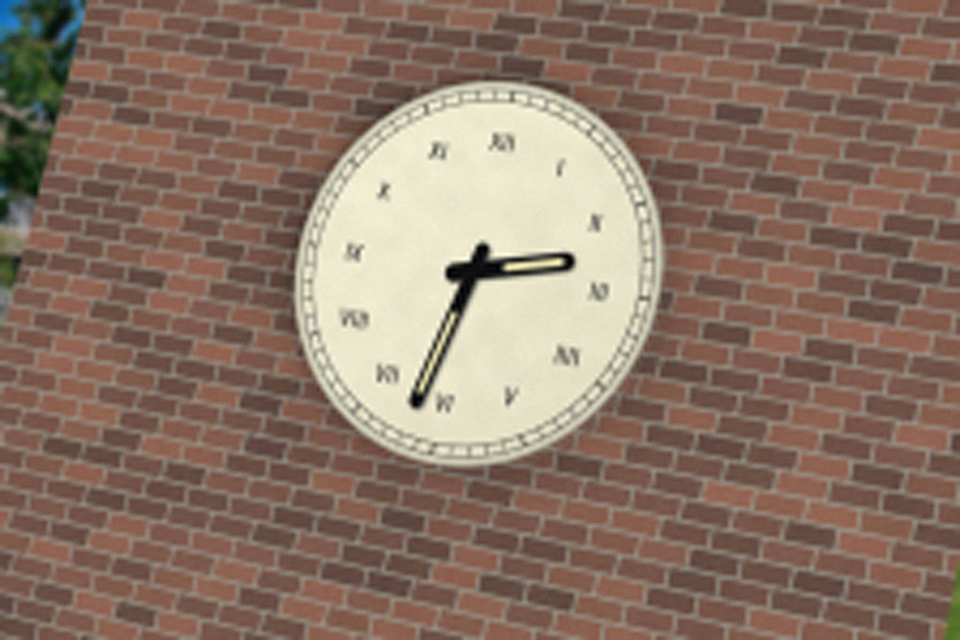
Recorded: h=2 m=32
